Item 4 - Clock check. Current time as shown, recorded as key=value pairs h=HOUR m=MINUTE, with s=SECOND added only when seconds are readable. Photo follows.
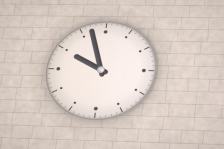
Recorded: h=9 m=57
